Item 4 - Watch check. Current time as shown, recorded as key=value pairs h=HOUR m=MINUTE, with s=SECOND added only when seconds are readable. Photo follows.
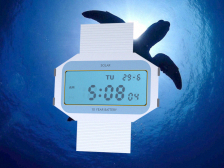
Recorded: h=5 m=8 s=4
